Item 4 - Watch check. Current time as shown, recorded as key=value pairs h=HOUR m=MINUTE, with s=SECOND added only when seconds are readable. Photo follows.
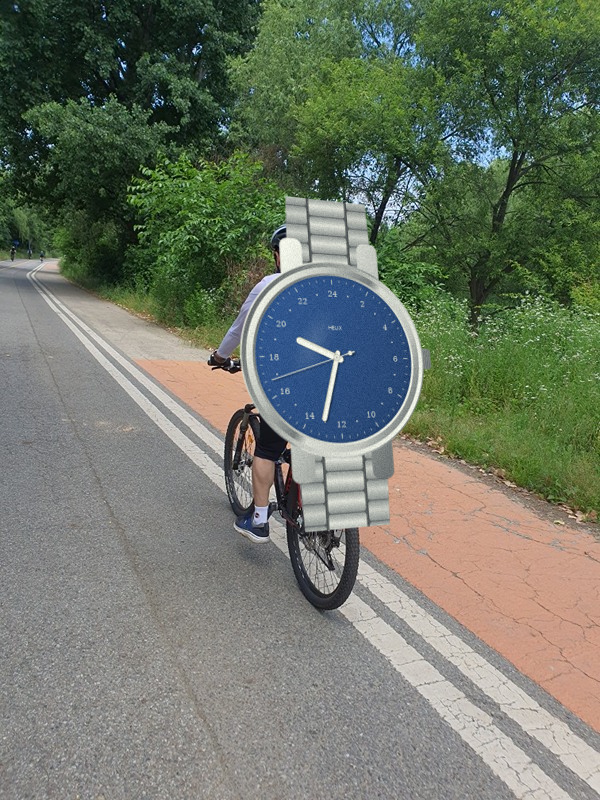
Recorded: h=19 m=32 s=42
